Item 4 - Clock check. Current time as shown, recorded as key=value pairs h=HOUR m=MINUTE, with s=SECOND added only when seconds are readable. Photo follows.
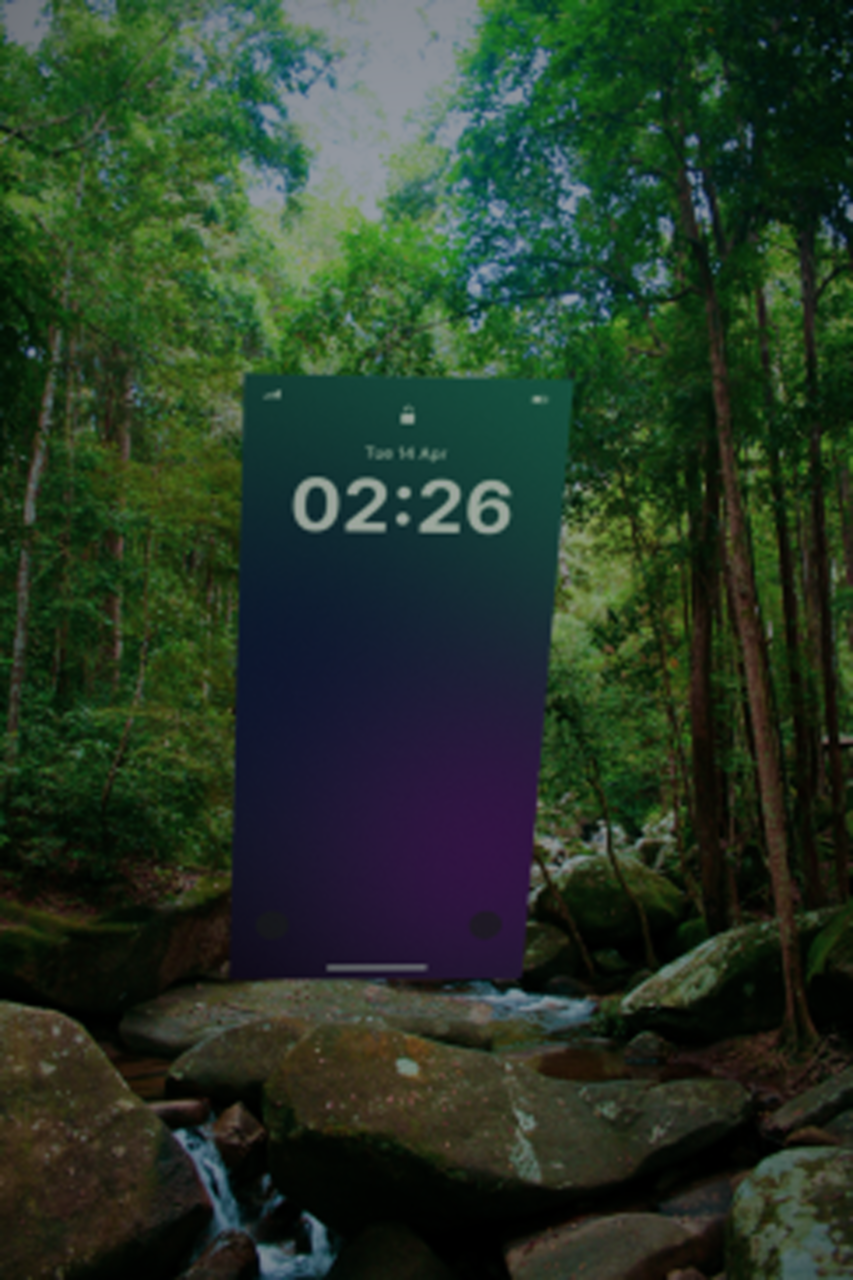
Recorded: h=2 m=26
